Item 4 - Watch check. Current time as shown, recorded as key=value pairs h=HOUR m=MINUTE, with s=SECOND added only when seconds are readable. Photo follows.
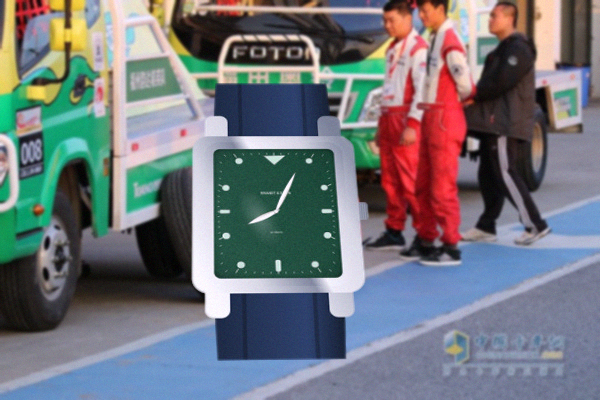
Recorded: h=8 m=4
